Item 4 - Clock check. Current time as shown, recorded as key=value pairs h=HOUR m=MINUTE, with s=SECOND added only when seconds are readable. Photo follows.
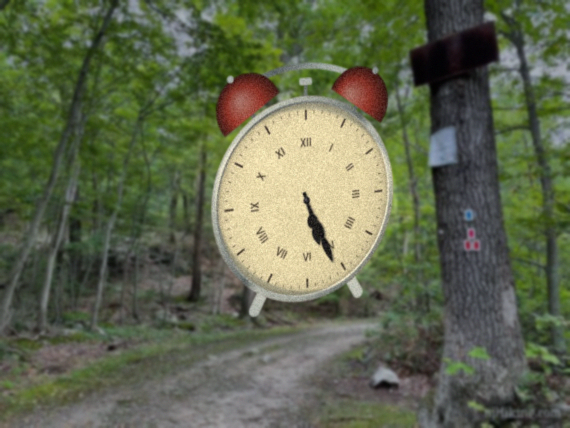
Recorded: h=5 m=26
